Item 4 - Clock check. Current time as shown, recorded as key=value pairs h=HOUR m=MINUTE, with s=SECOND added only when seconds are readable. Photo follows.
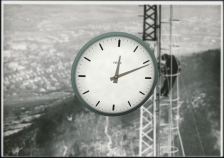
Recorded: h=12 m=11
